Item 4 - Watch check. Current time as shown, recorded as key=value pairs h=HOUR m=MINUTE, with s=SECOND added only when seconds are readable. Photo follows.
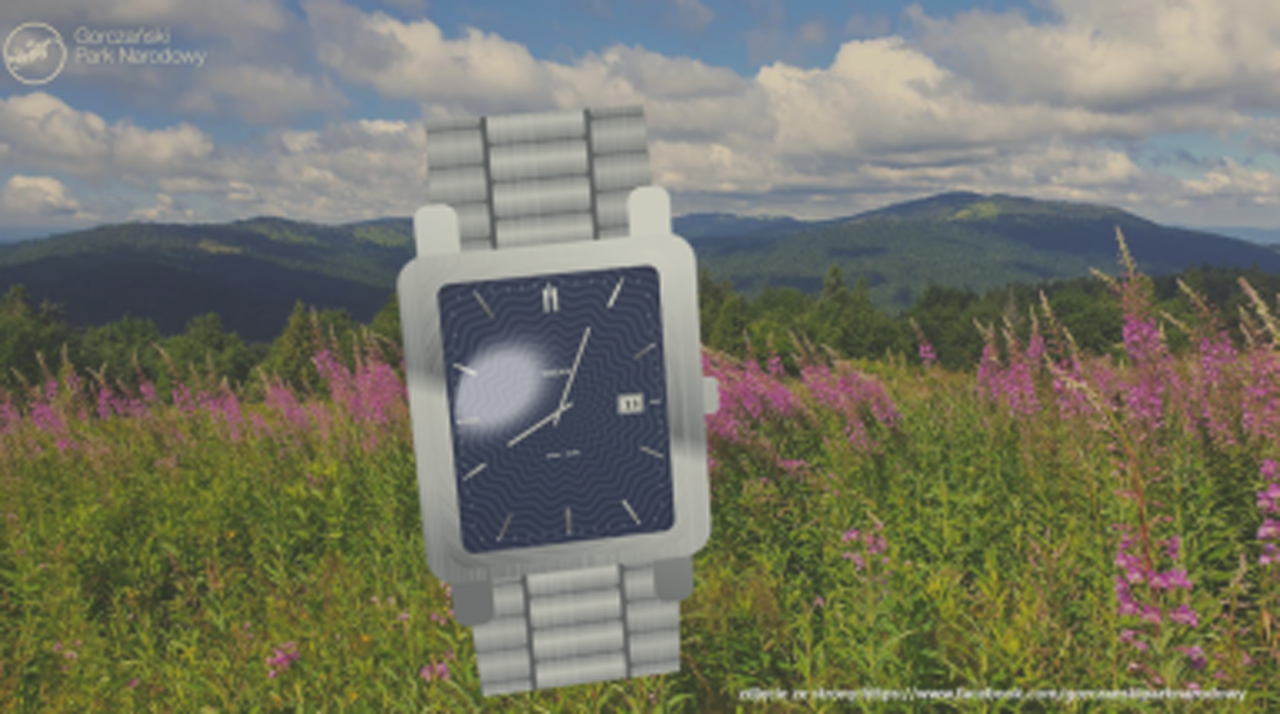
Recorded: h=8 m=4
